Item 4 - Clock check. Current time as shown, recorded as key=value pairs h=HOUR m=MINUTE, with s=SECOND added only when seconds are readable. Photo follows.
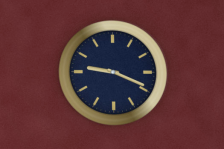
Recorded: h=9 m=19
